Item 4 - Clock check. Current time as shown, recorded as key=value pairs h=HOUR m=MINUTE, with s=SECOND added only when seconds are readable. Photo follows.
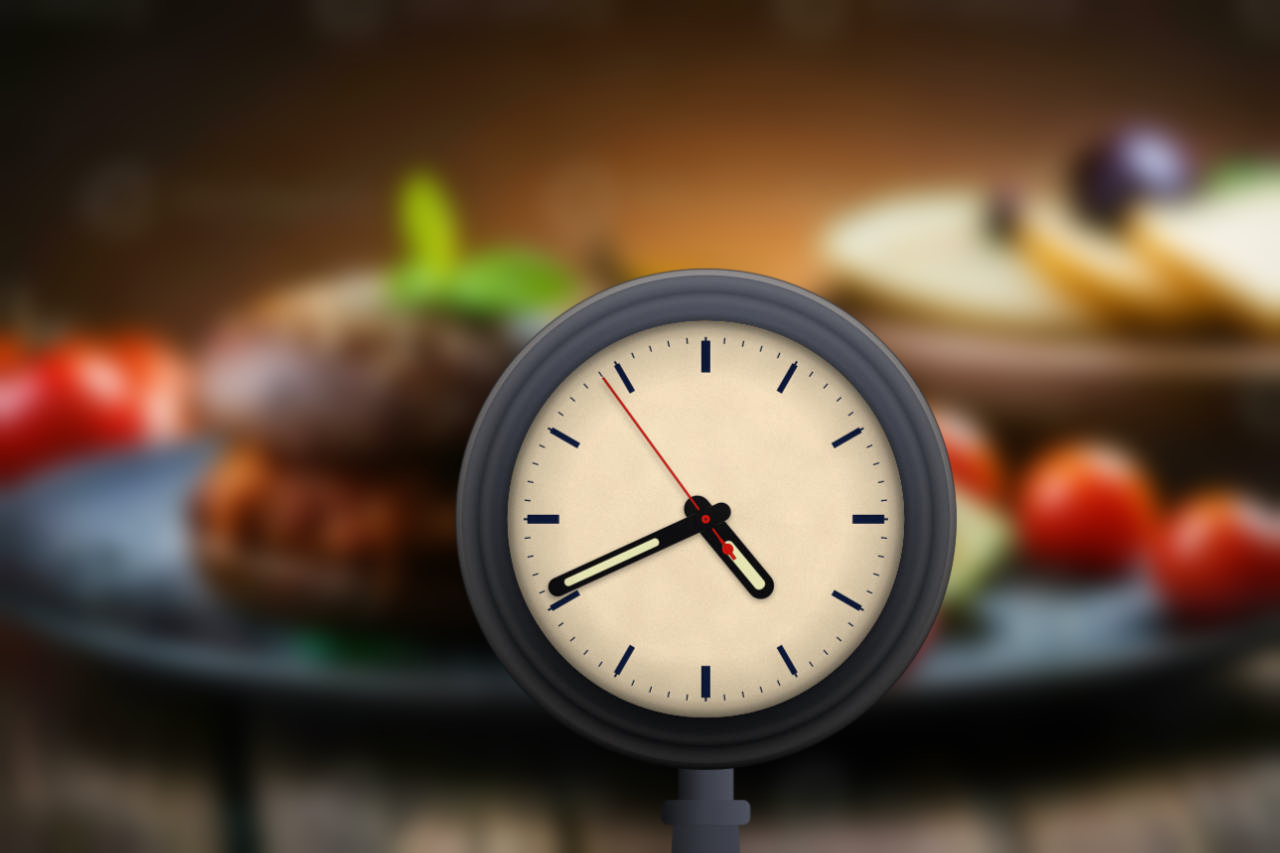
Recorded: h=4 m=40 s=54
